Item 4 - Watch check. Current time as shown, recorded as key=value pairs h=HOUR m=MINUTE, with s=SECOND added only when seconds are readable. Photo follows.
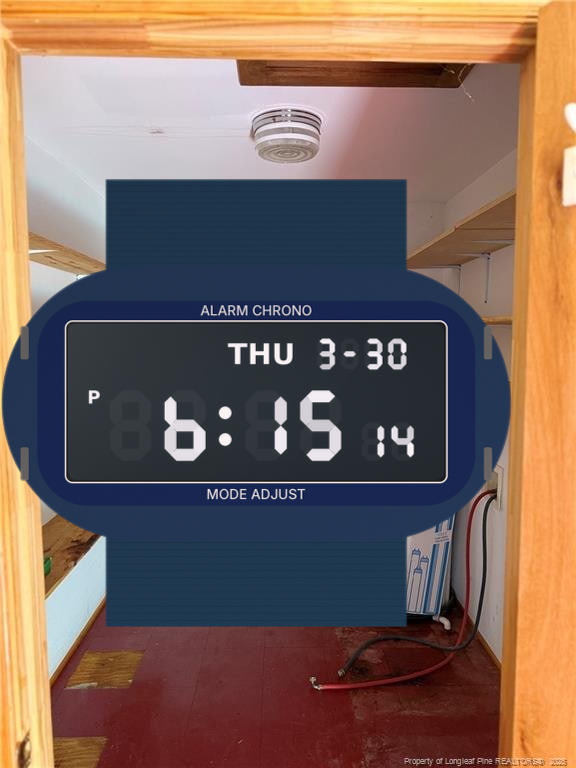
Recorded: h=6 m=15 s=14
